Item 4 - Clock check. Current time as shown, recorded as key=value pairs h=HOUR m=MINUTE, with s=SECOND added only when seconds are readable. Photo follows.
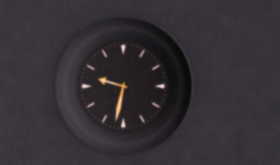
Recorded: h=9 m=32
